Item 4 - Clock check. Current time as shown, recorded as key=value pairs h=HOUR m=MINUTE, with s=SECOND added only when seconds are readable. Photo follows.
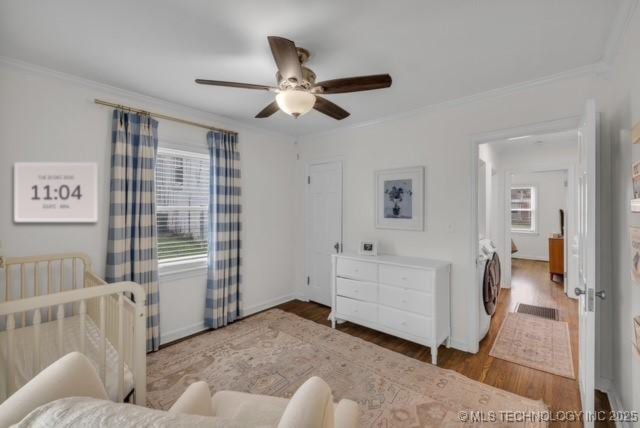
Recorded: h=11 m=4
